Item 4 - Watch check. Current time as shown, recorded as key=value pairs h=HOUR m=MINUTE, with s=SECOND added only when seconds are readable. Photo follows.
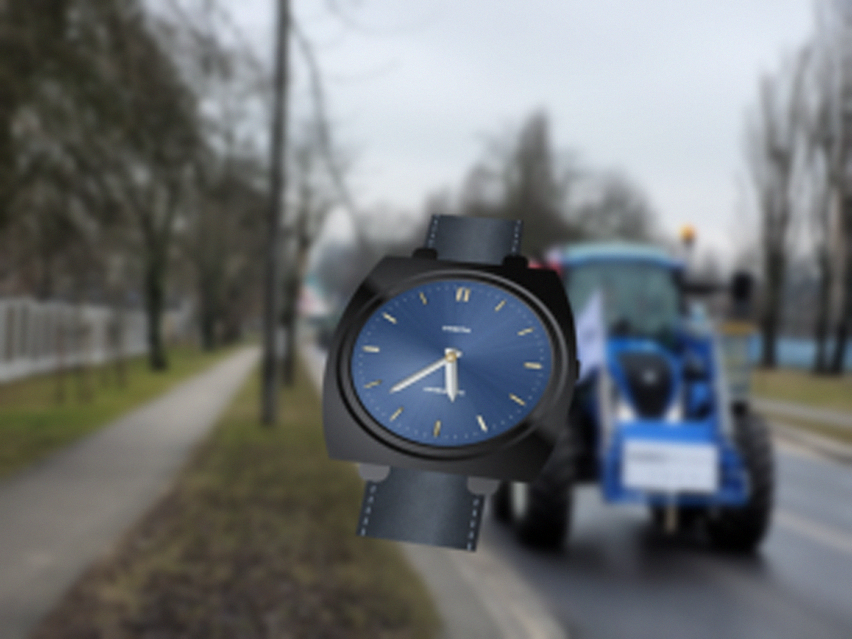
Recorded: h=5 m=38
